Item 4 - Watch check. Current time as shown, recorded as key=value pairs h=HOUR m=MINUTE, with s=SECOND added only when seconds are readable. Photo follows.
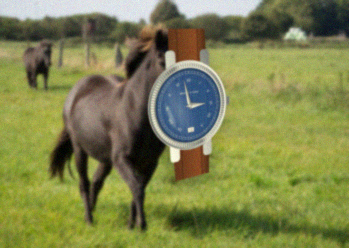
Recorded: h=2 m=58
